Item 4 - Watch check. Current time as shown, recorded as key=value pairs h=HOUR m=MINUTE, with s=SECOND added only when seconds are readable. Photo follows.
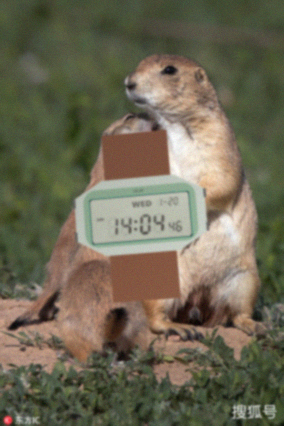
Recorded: h=14 m=4 s=46
